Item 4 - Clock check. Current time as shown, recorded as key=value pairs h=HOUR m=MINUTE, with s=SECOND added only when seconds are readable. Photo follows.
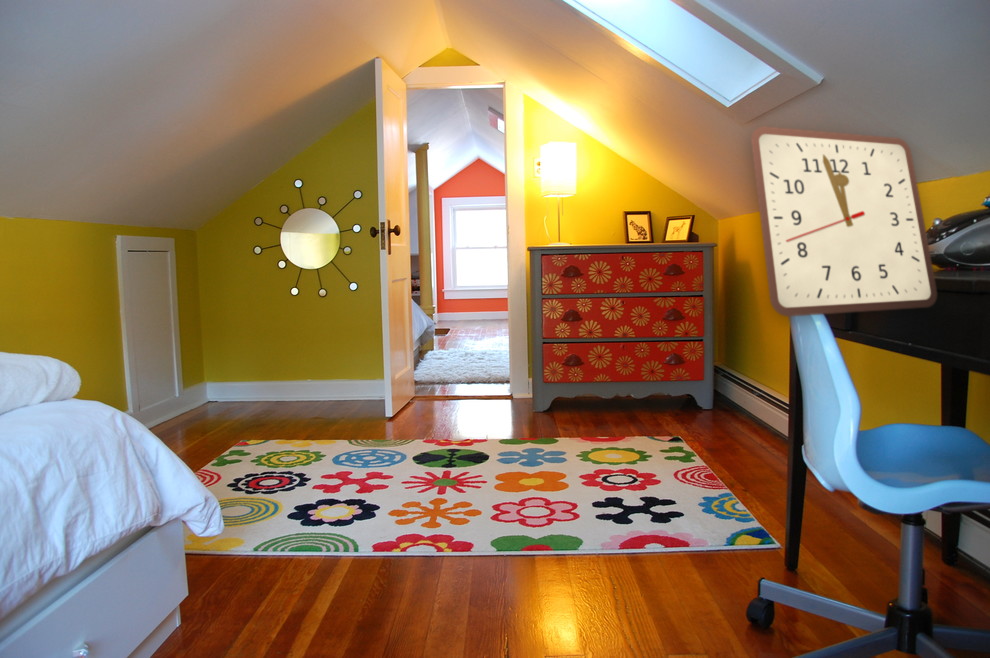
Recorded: h=11 m=57 s=42
